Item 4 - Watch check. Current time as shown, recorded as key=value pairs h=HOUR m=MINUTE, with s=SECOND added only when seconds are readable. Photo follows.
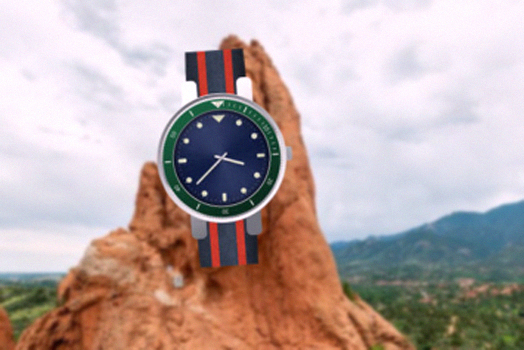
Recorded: h=3 m=38
